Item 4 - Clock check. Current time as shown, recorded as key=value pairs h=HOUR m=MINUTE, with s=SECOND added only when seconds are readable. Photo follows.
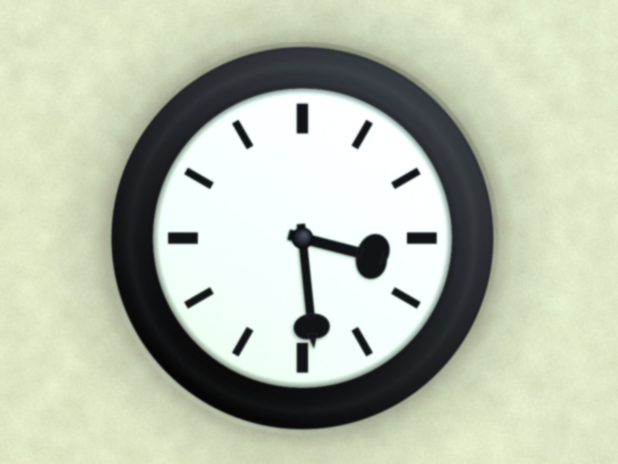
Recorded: h=3 m=29
